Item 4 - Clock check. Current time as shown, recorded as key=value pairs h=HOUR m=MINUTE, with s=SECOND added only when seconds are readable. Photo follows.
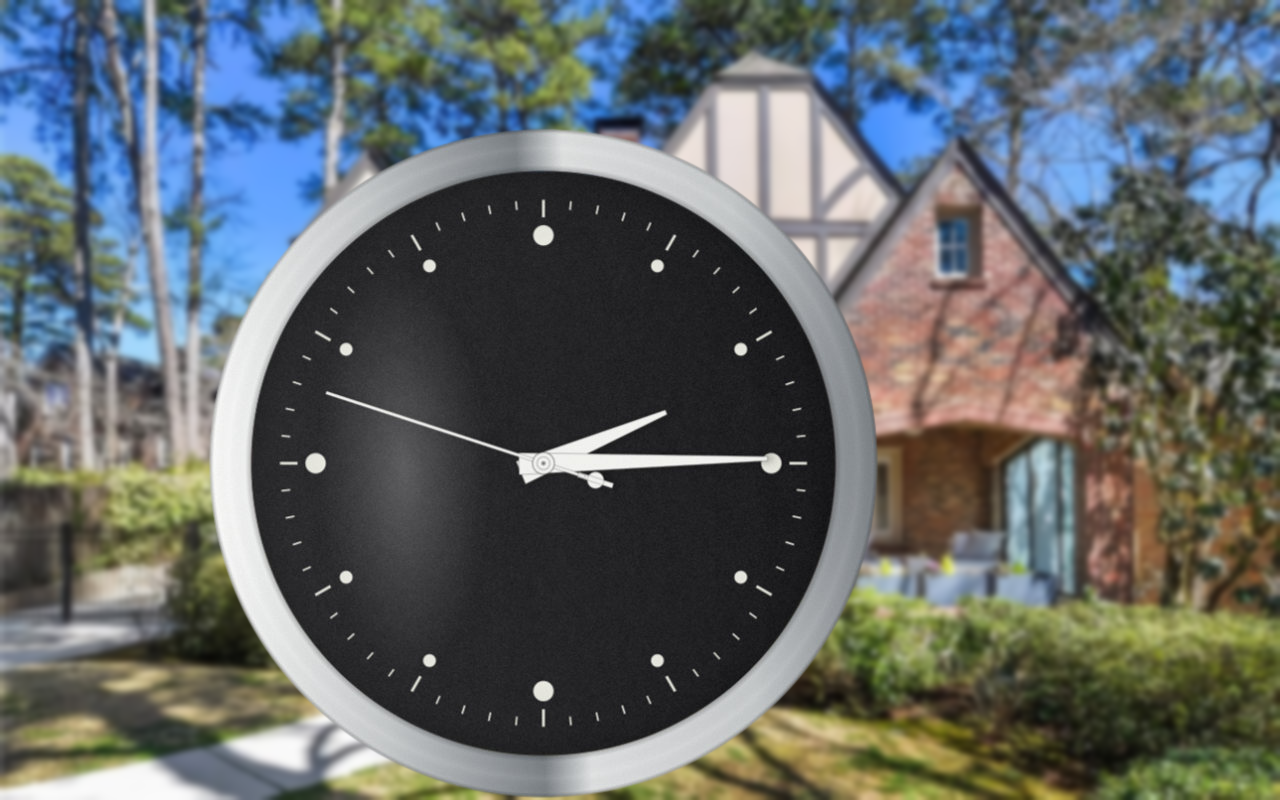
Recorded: h=2 m=14 s=48
